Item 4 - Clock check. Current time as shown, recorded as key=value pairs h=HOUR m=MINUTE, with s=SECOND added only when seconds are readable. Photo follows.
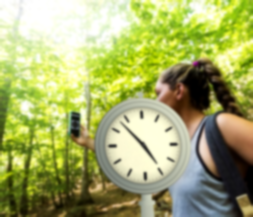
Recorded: h=4 m=53
